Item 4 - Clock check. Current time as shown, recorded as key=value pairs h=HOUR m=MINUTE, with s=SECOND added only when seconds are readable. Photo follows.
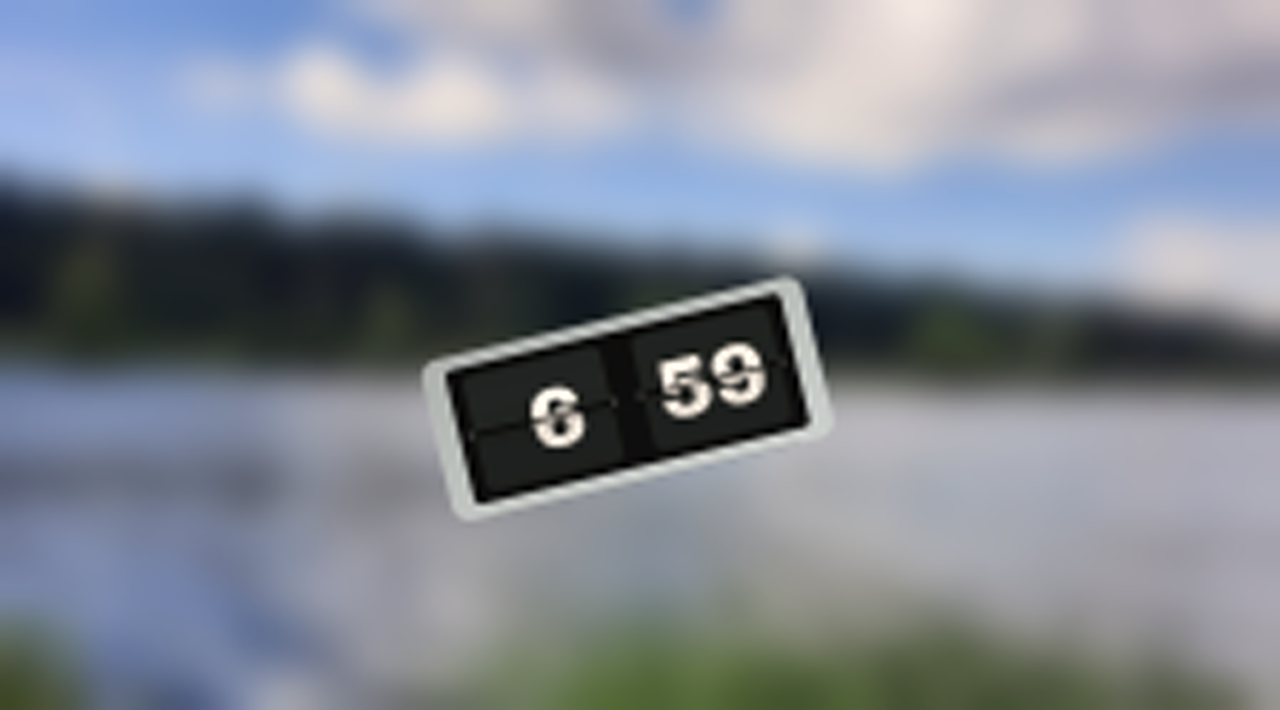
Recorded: h=6 m=59
